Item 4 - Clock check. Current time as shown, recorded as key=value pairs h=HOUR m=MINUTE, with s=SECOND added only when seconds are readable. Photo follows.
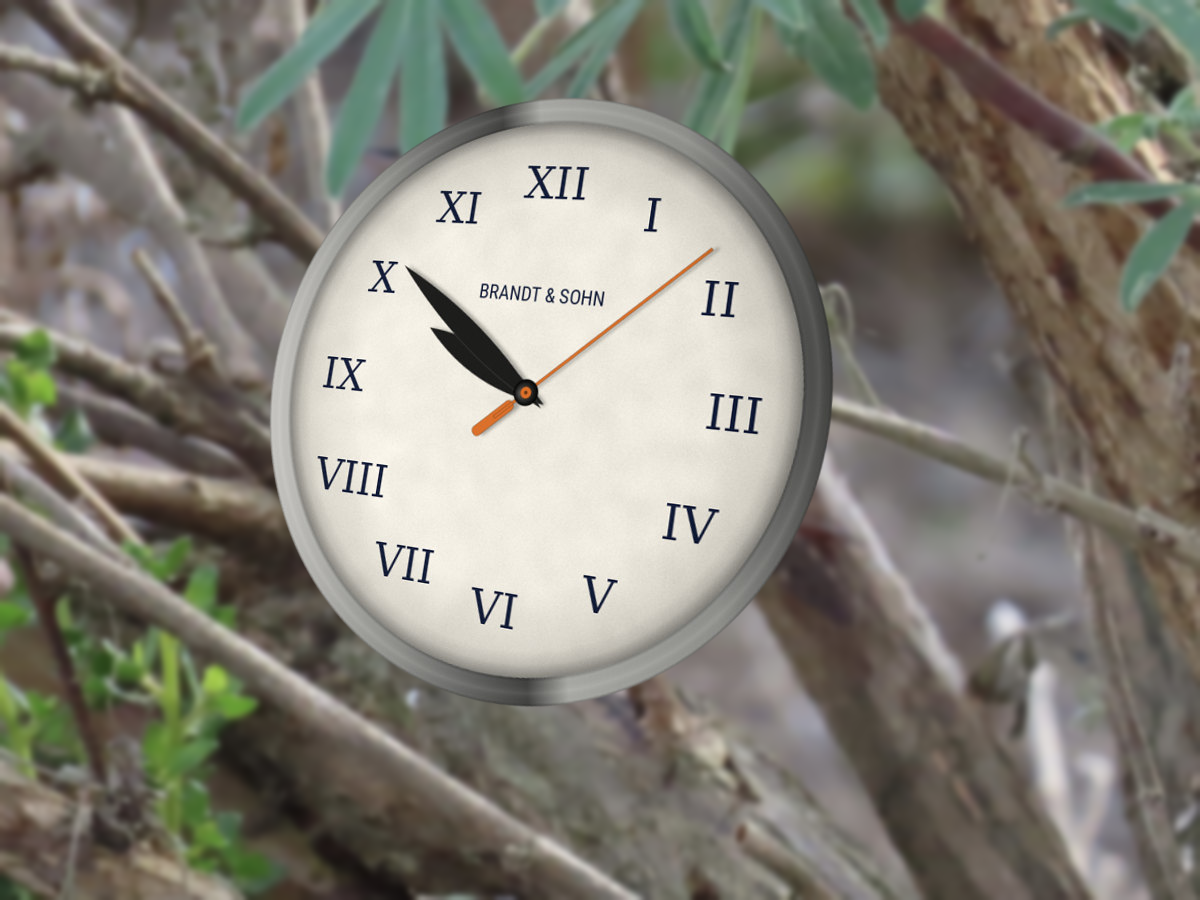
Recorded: h=9 m=51 s=8
